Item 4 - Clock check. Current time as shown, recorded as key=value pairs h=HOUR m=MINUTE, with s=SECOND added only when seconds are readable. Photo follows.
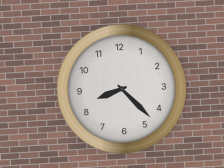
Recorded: h=8 m=23
